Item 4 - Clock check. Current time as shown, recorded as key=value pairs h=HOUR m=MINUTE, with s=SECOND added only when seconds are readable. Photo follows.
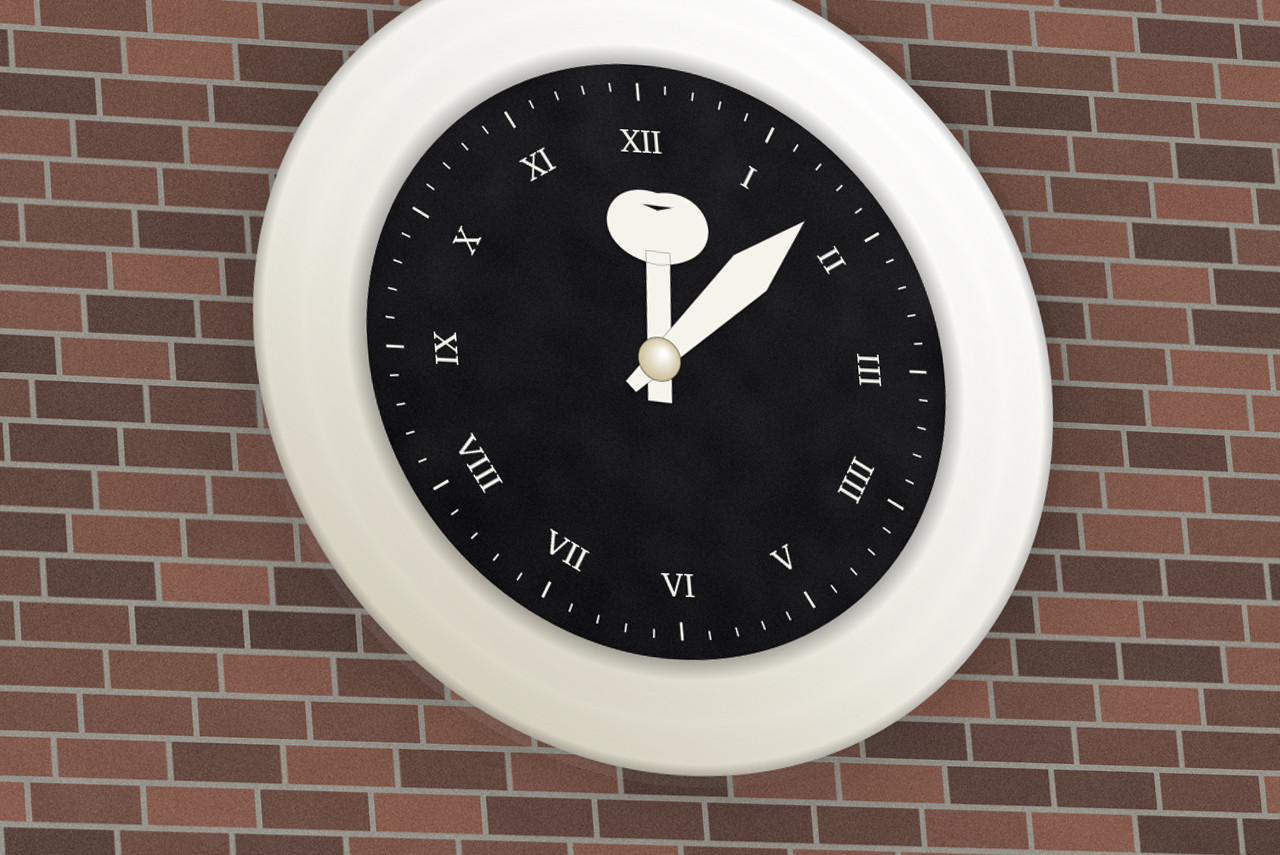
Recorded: h=12 m=8
